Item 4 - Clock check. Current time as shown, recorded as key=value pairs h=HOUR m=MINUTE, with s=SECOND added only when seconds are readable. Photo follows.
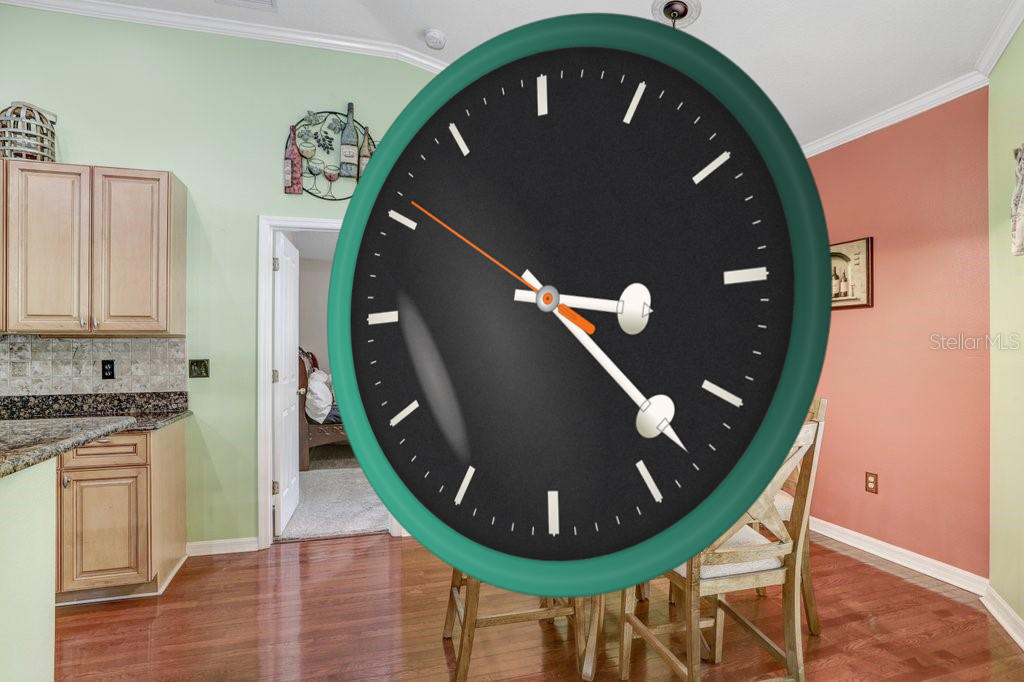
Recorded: h=3 m=22 s=51
